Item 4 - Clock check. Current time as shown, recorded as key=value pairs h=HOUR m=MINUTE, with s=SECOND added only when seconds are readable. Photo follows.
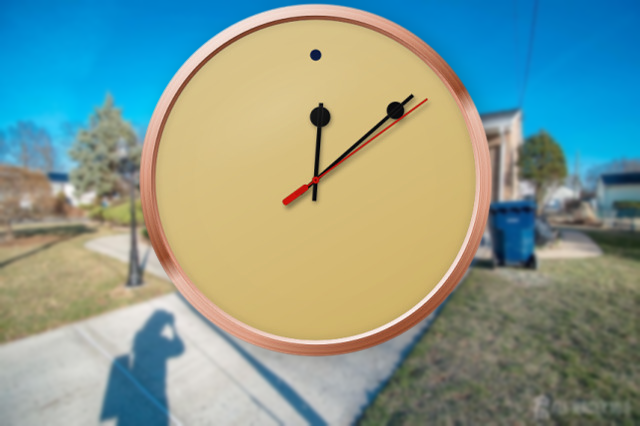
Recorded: h=12 m=8 s=9
